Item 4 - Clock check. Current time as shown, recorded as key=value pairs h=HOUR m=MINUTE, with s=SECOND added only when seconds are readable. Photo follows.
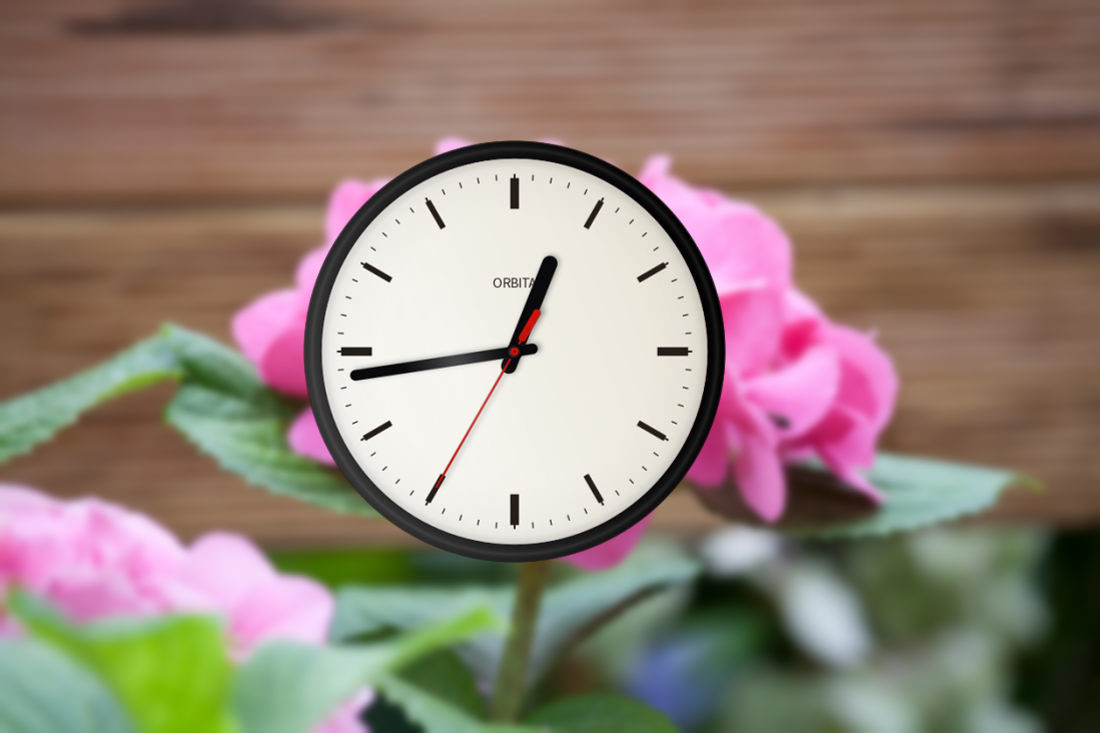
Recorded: h=12 m=43 s=35
